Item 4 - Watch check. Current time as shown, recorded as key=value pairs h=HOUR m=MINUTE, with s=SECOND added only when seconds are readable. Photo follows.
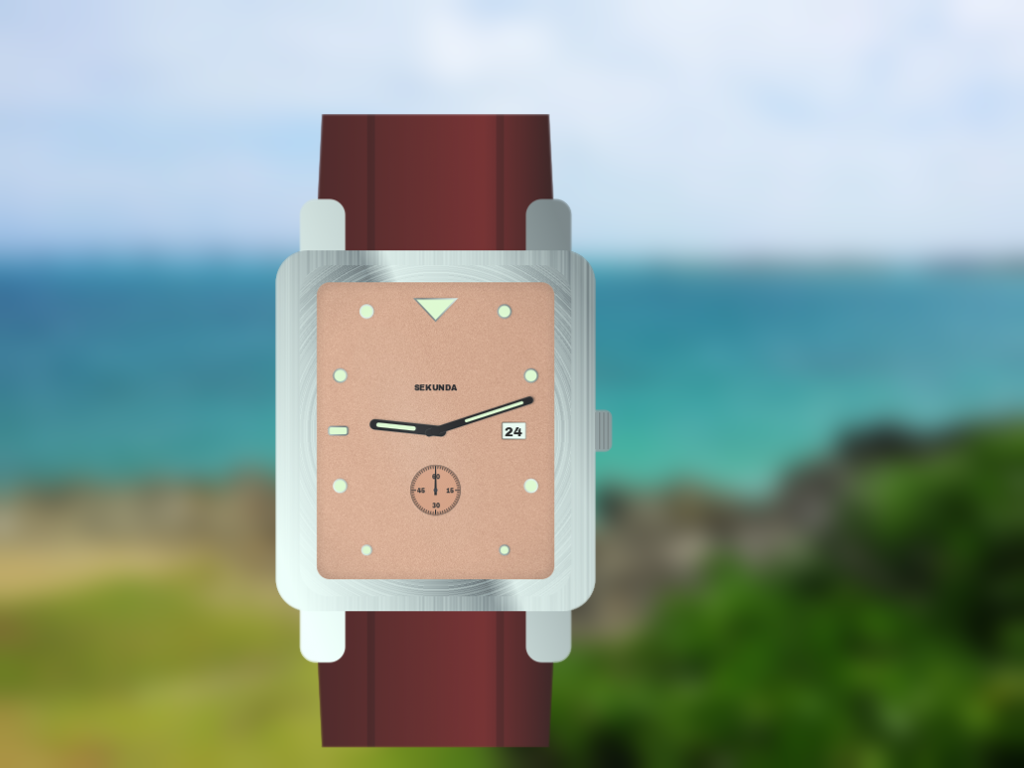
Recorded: h=9 m=12
